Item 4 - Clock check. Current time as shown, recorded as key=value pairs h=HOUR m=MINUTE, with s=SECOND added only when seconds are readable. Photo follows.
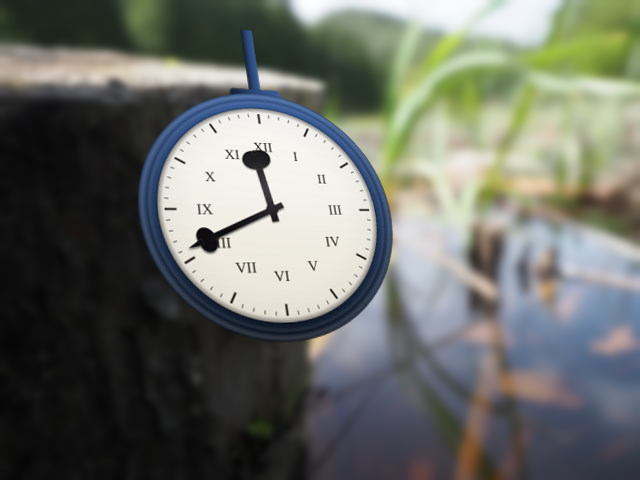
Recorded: h=11 m=41
